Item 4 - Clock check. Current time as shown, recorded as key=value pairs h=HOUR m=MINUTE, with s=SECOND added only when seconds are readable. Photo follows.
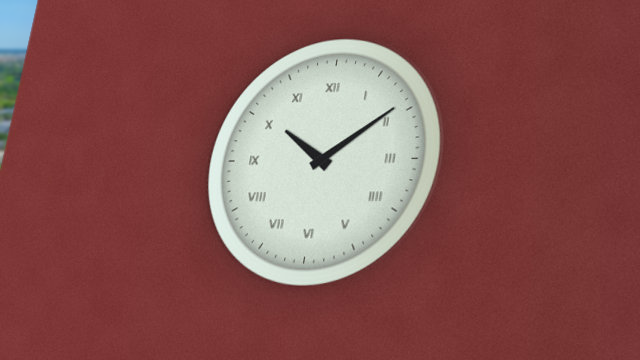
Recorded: h=10 m=9
